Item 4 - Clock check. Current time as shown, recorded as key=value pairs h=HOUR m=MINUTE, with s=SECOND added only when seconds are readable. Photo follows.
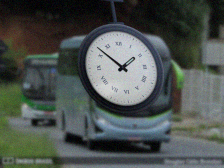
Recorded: h=1 m=52
